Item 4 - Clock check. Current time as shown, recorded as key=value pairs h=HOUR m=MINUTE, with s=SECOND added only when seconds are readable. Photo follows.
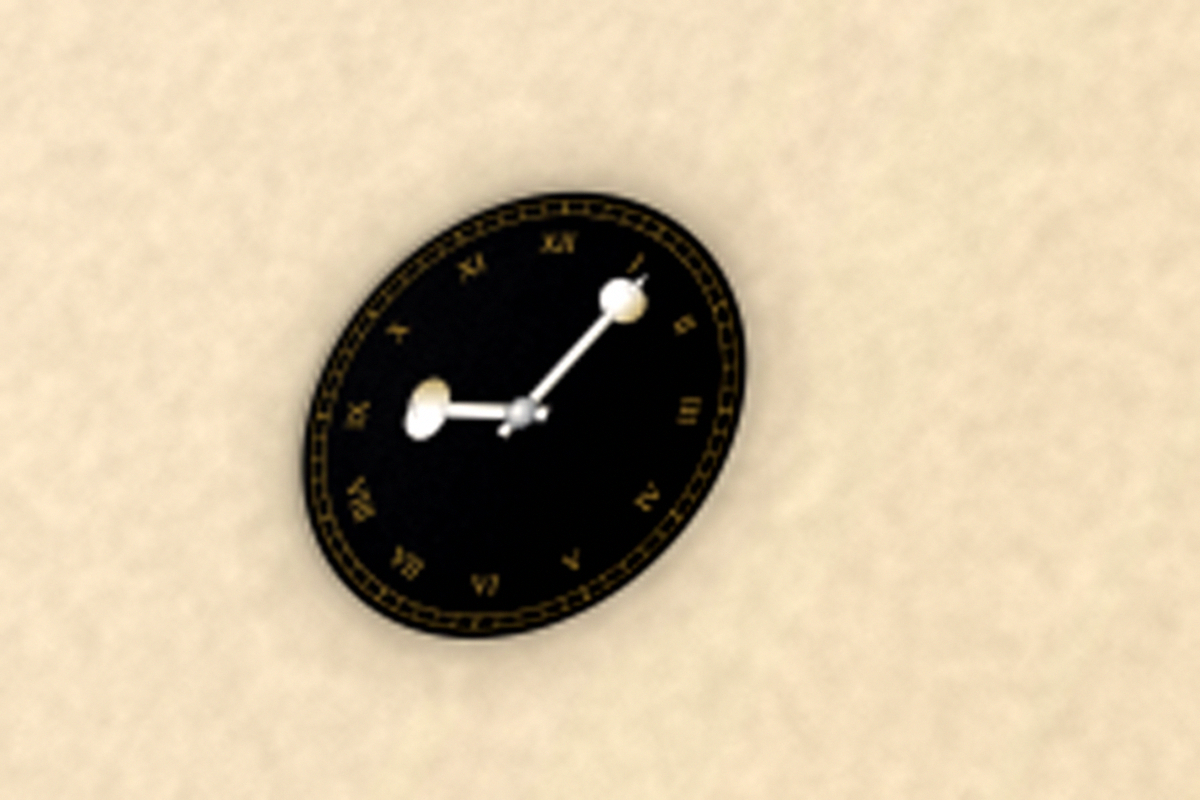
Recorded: h=9 m=6
